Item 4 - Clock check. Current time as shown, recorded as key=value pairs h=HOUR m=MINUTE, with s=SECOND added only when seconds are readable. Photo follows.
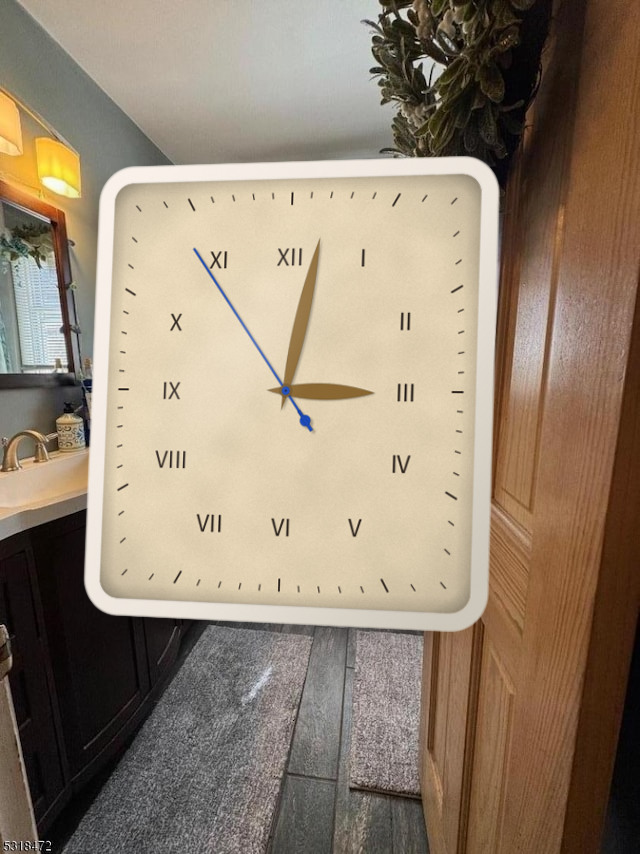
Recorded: h=3 m=1 s=54
